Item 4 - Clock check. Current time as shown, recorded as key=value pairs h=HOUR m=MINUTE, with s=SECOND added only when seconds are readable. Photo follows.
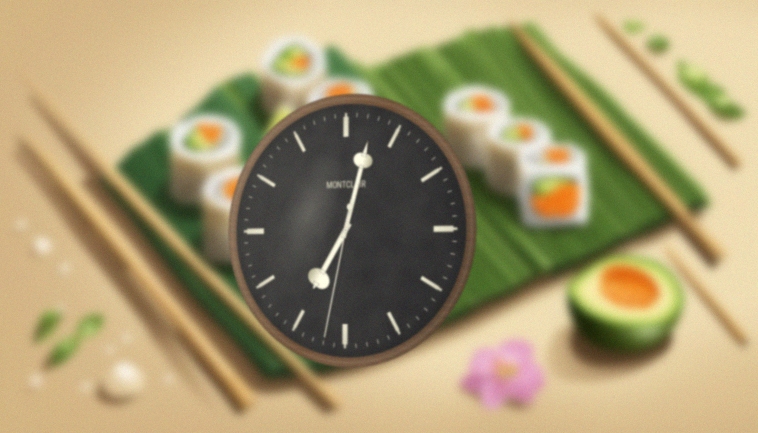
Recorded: h=7 m=2 s=32
